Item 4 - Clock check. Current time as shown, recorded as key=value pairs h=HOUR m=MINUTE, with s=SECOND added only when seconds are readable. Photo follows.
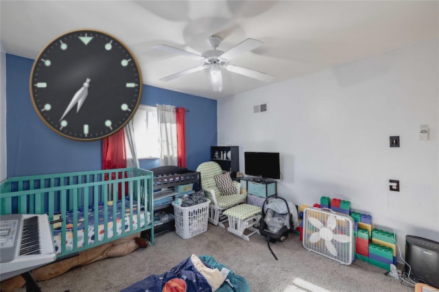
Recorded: h=6 m=36
